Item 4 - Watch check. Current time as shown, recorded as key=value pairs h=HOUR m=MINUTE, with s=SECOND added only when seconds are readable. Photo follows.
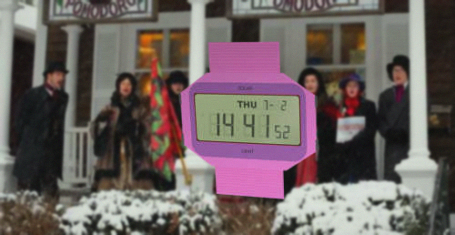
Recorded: h=14 m=41 s=52
